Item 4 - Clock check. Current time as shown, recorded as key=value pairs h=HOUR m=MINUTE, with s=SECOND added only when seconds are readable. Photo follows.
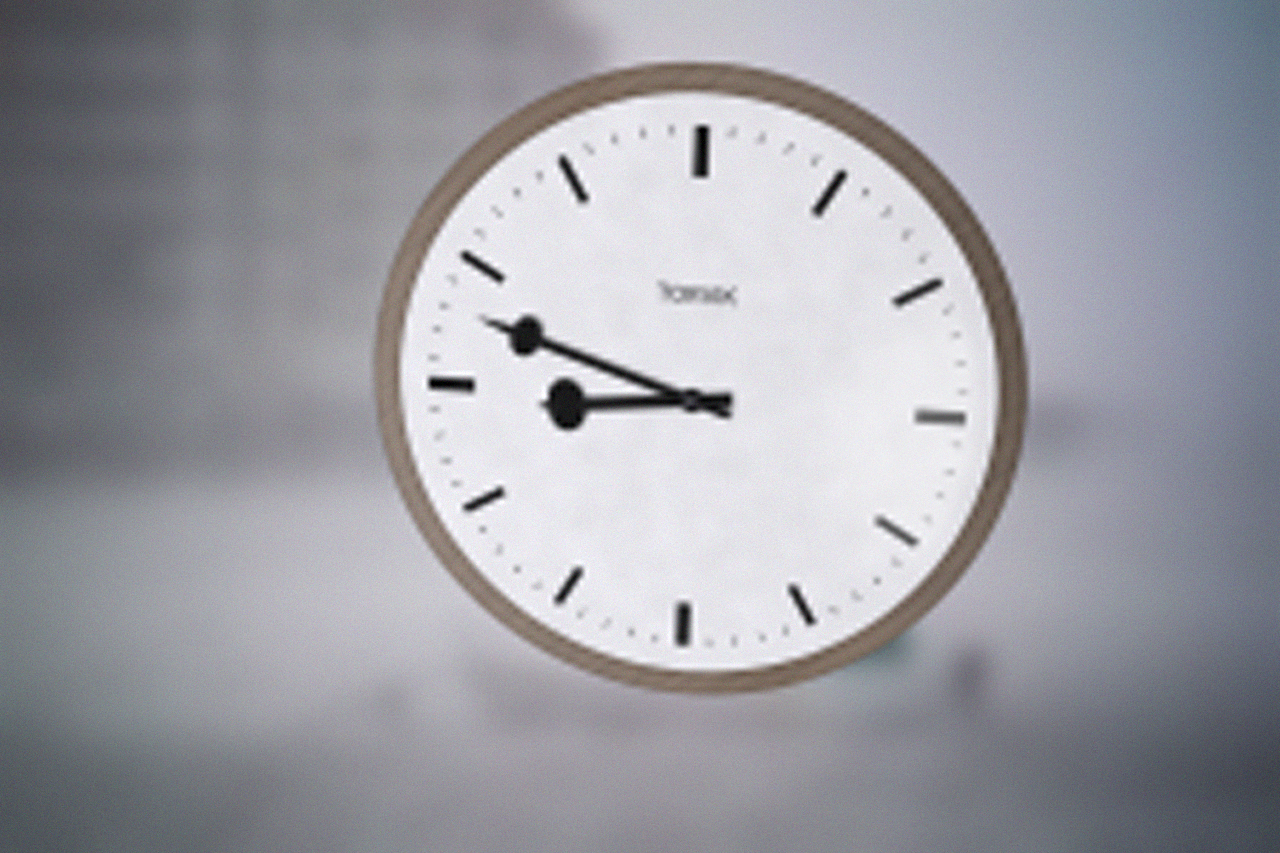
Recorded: h=8 m=48
